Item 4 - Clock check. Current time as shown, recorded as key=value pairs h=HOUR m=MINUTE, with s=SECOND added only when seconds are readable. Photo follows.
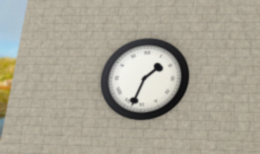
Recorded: h=1 m=33
